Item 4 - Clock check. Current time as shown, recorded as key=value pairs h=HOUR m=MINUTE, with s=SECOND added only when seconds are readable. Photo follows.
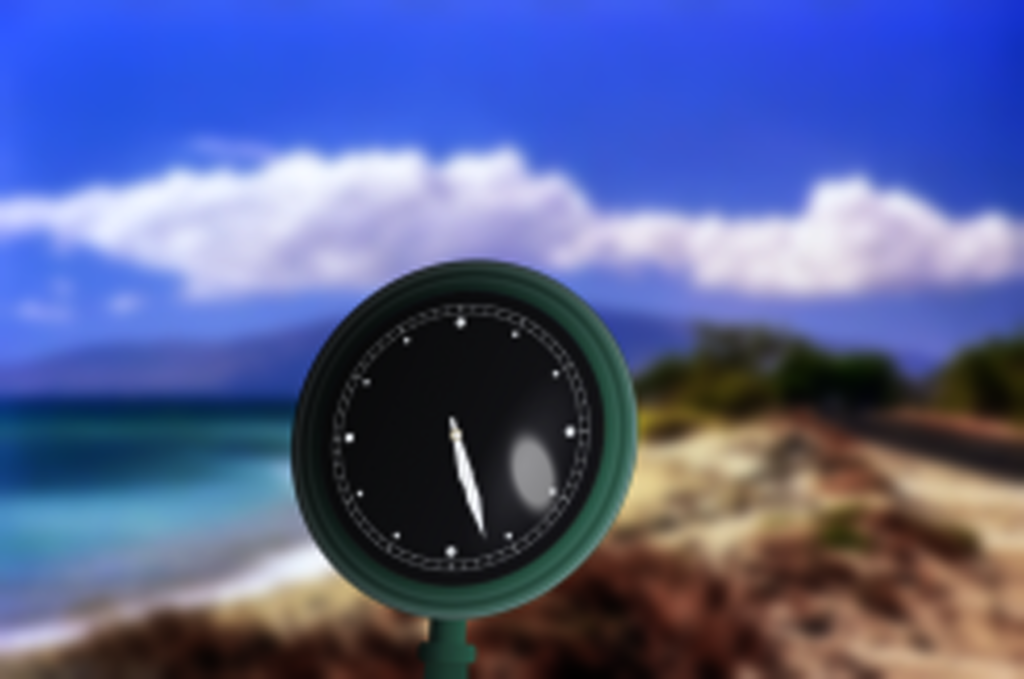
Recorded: h=5 m=27
